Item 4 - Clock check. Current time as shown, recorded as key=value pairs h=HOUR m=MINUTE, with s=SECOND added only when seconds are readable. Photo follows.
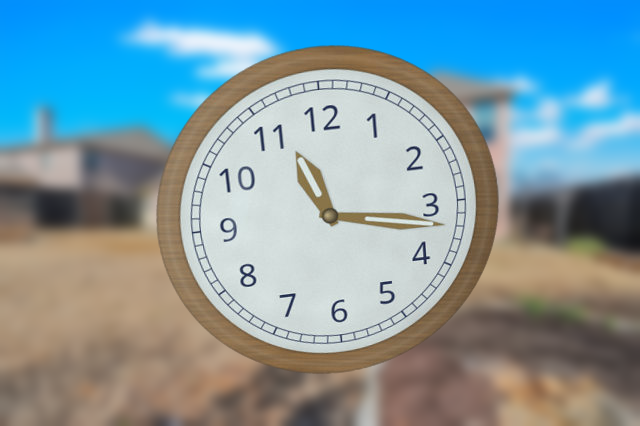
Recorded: h=11 m=17
